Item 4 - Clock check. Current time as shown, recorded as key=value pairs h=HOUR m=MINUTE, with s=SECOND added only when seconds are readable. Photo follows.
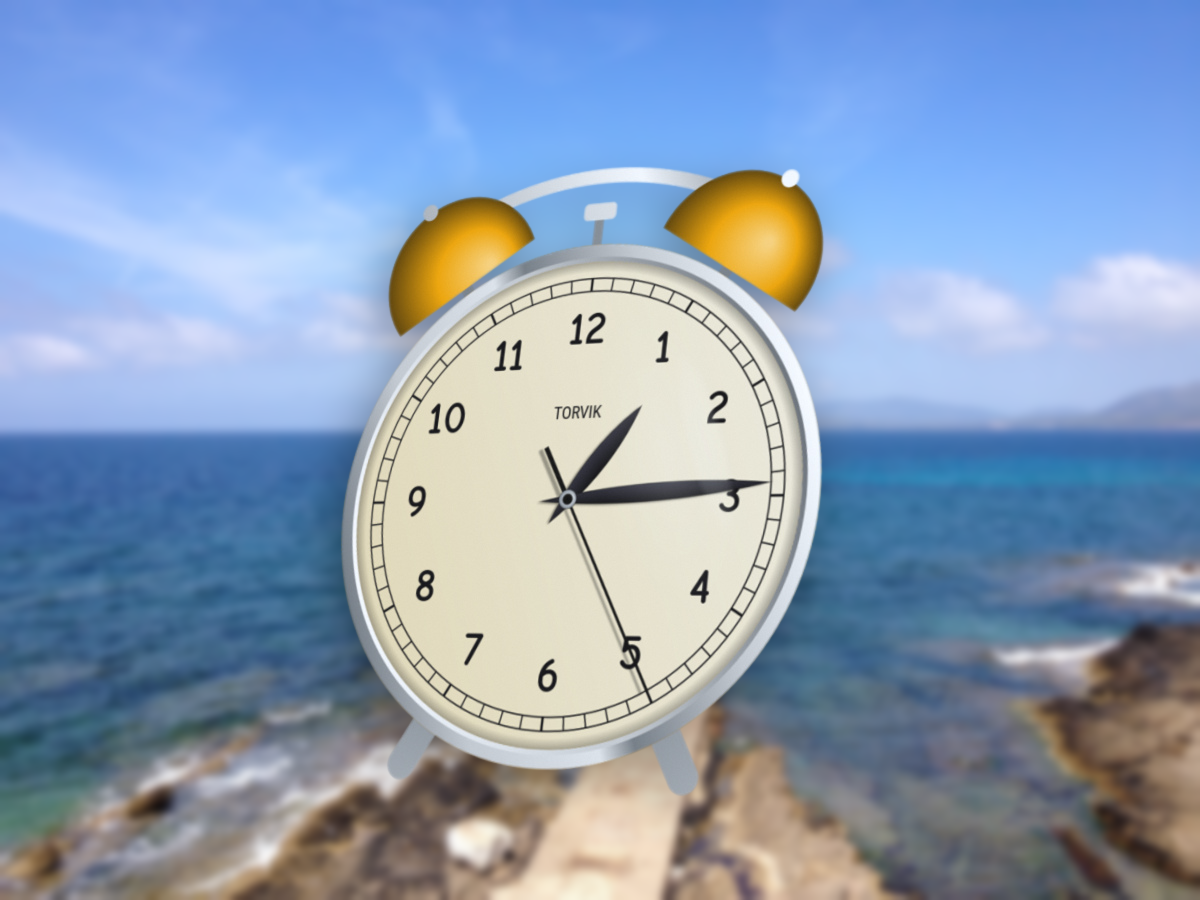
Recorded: h=1 m=14 s=25
